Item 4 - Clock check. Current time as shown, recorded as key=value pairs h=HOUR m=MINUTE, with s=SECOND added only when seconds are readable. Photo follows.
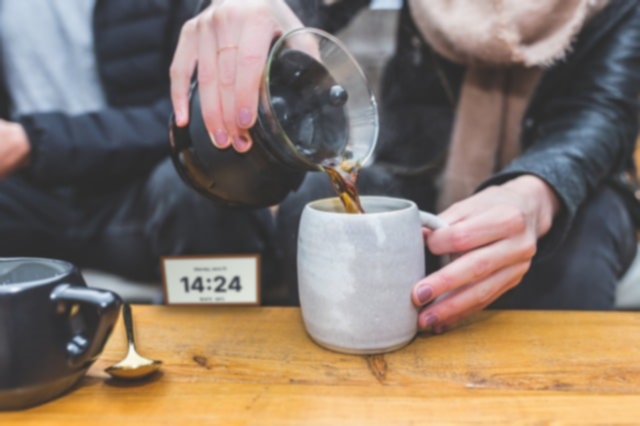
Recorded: h=14 m=24
